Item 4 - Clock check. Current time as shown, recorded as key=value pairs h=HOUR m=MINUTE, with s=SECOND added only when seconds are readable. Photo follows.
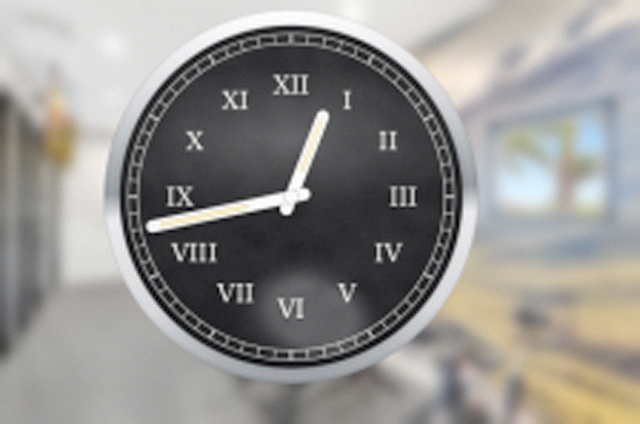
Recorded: h=12 m=43
